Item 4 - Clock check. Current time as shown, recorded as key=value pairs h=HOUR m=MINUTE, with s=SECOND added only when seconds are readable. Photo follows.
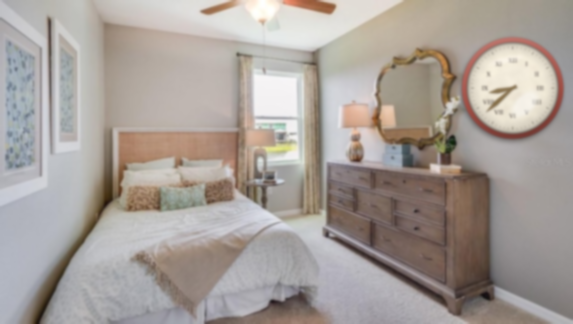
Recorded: h=8 m=38
